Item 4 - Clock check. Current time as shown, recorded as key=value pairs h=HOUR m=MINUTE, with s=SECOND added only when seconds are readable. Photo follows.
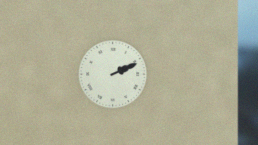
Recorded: h=2 m=11
